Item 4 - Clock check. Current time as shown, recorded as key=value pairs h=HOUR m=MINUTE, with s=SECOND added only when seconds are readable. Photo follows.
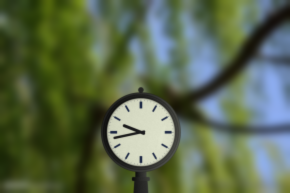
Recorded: h=9 m=43
